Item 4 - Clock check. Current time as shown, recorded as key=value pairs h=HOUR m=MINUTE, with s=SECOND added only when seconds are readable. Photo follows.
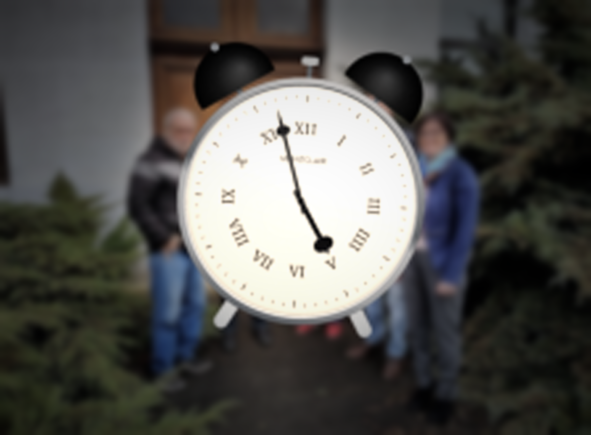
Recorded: h=4 m=57
